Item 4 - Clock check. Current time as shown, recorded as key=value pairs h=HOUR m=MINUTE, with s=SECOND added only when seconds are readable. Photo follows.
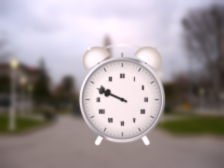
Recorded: h=9 m=49
